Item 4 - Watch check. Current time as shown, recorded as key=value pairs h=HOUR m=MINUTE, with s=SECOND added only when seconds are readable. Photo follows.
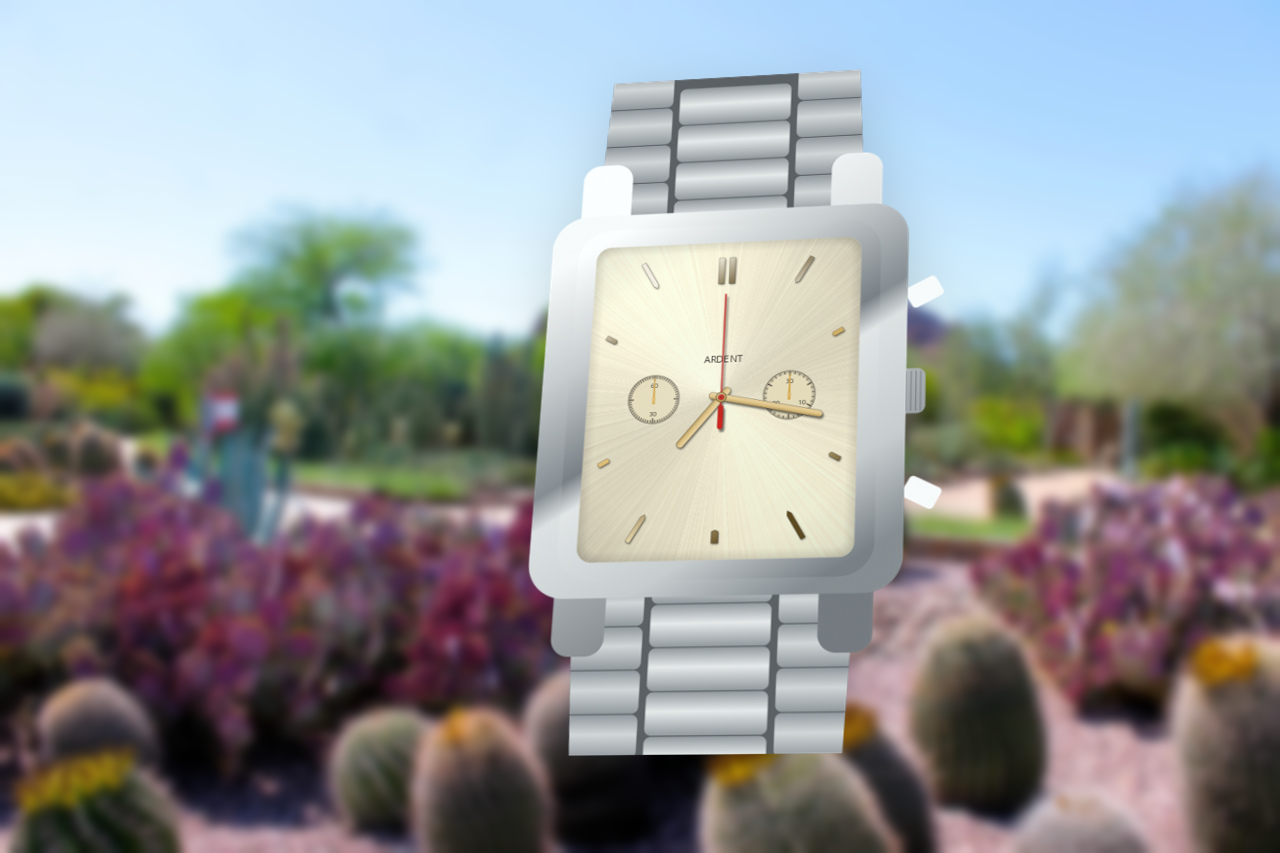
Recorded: h=7 m=17
